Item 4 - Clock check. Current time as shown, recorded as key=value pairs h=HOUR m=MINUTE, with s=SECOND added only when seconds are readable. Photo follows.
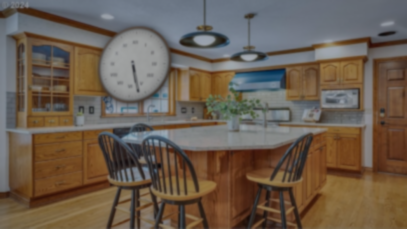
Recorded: h=5 m=27
